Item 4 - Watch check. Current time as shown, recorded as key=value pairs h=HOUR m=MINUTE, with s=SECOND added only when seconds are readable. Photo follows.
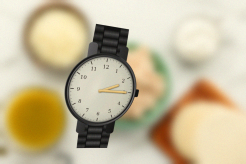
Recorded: h=2 m=15
